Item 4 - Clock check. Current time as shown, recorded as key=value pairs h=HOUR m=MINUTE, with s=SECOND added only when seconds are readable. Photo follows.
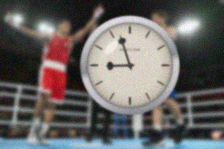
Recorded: h=8 m=57
